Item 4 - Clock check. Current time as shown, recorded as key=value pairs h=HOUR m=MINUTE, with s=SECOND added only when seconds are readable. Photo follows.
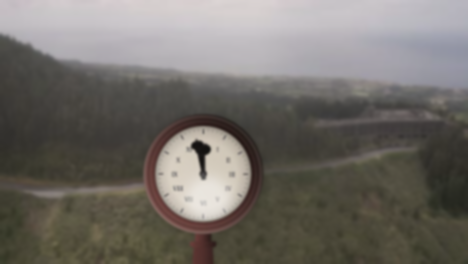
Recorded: h=11 m=58
